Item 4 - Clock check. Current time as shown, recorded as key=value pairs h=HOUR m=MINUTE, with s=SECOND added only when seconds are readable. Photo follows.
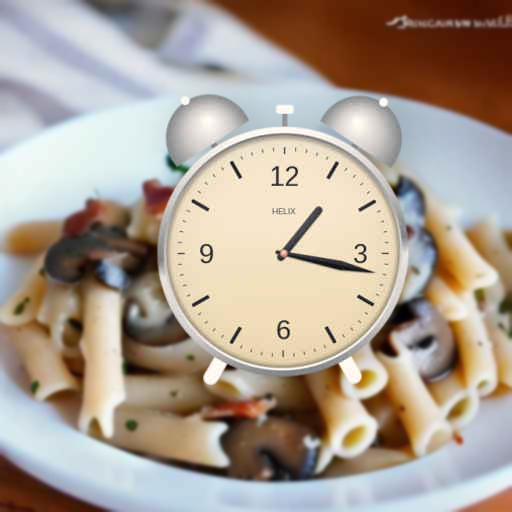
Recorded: h=1 m=17
